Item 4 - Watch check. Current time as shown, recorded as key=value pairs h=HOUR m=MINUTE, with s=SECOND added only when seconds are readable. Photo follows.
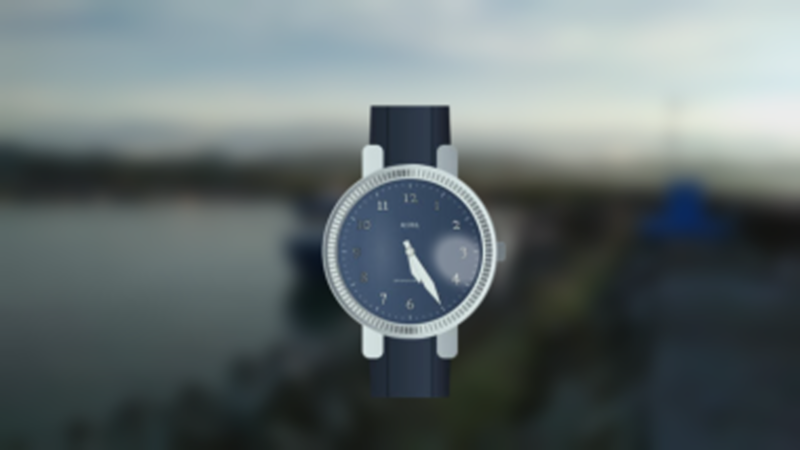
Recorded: h=5 m=25
